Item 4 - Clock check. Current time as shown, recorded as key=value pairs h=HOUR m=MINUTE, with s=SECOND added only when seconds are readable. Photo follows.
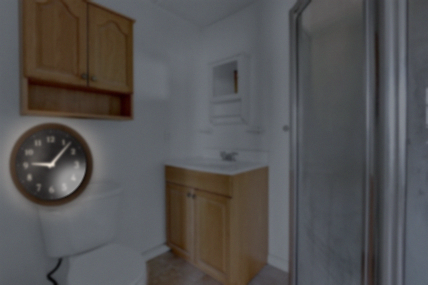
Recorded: h=9 m=7
